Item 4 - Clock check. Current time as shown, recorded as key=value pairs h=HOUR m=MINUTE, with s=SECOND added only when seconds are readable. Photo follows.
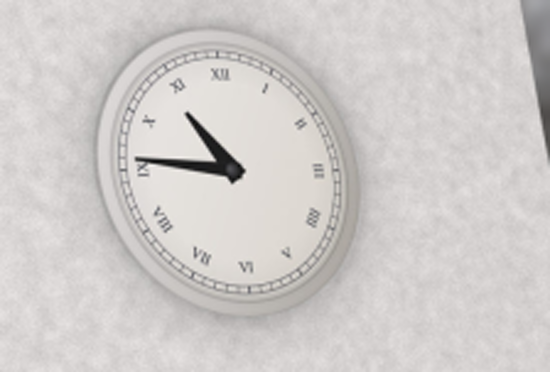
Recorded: h=10 m=46
